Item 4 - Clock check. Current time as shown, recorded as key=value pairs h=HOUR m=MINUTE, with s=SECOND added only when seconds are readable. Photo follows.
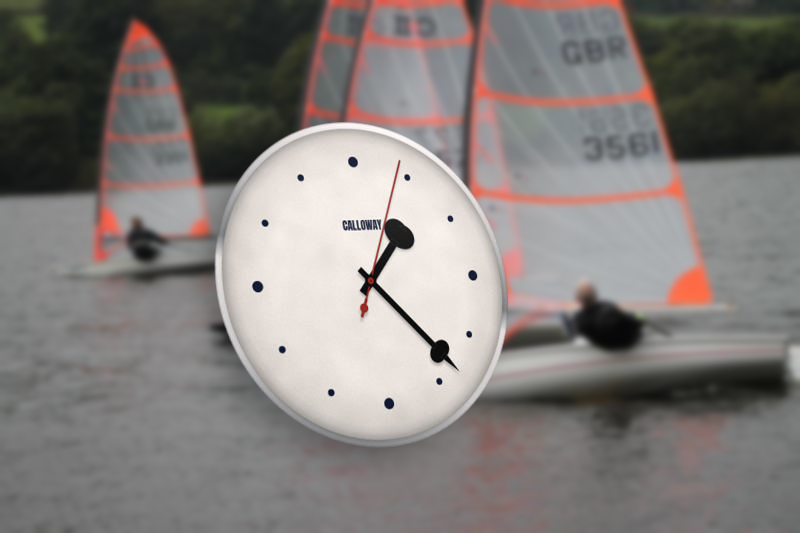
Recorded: h=1 m=23 s=4
